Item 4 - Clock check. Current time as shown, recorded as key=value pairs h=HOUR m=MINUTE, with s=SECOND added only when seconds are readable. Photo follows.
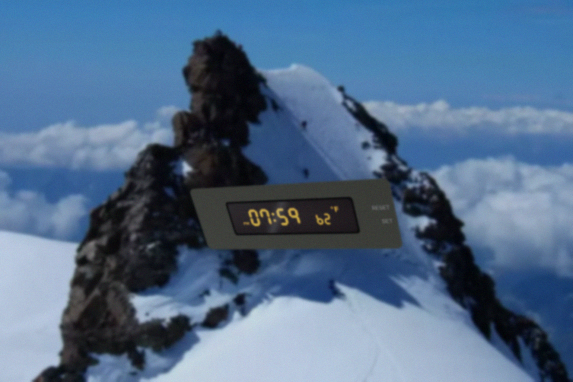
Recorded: h=7 m=59
